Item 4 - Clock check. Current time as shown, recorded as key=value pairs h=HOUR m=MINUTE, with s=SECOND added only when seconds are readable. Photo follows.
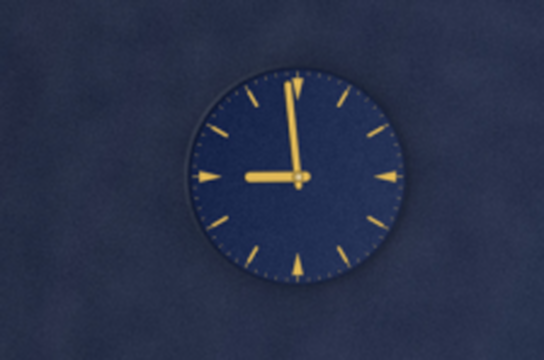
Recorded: h=8 m=59
